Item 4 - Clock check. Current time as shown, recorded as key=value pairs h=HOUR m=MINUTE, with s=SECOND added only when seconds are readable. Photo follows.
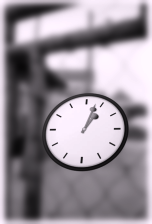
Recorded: h=1 m=3
